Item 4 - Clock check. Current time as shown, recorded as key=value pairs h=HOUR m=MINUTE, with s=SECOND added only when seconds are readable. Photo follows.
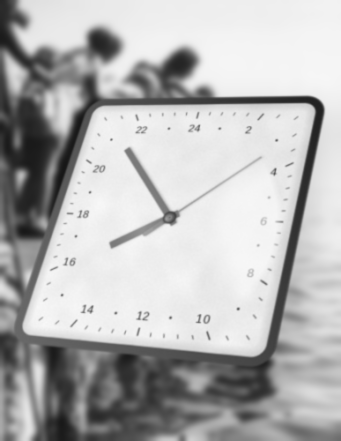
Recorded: h=15 m=53 s=8
